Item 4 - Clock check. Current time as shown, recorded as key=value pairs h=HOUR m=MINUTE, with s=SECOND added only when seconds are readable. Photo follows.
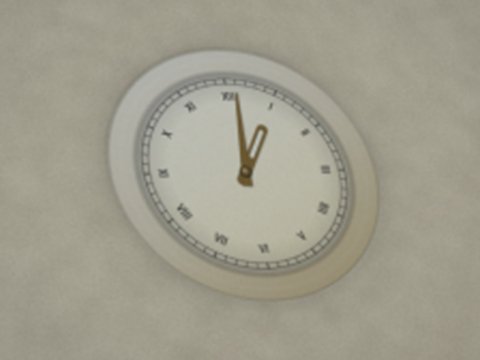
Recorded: h=1 m=1
